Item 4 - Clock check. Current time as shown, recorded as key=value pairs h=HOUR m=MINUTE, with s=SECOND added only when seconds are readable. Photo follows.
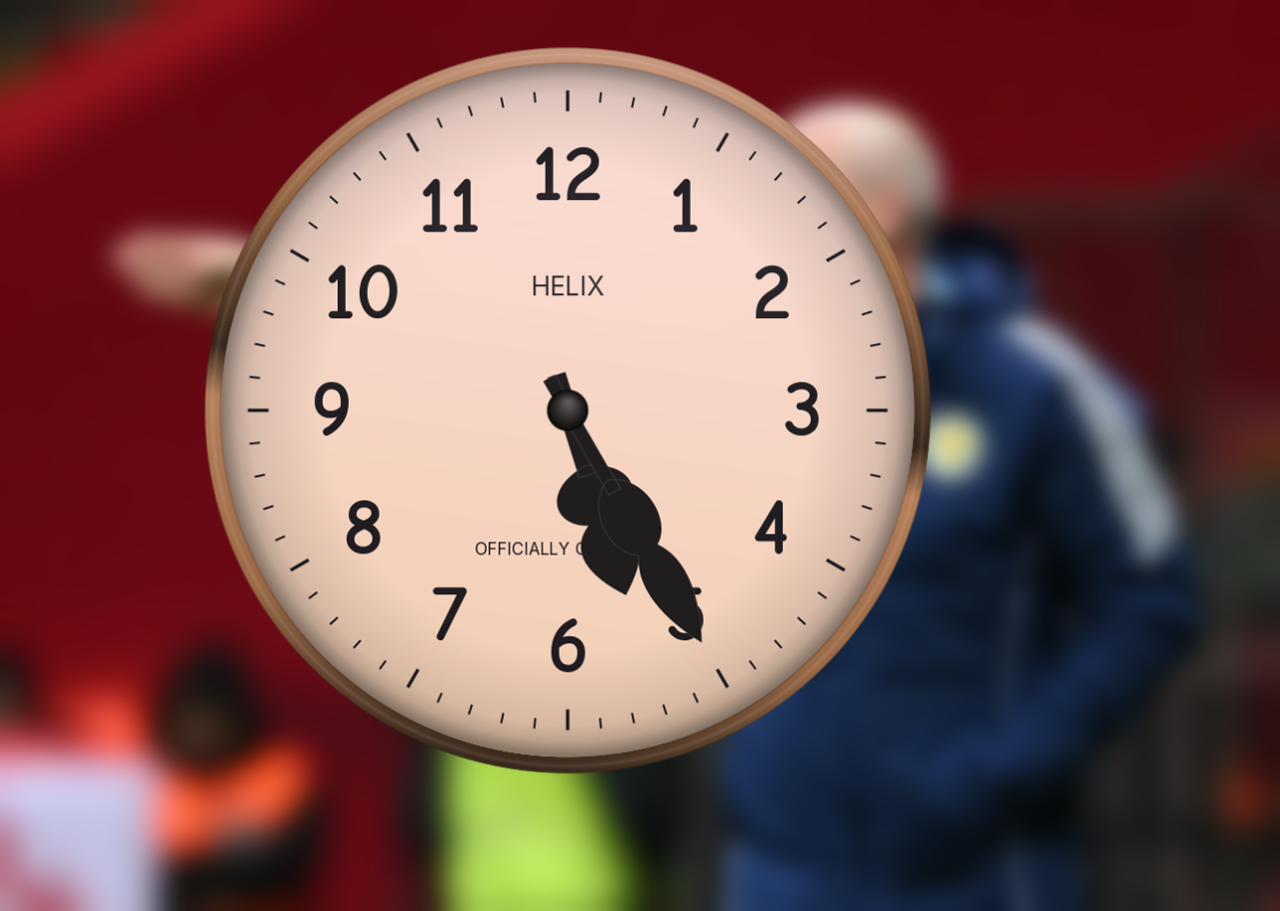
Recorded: h=5 m=25
